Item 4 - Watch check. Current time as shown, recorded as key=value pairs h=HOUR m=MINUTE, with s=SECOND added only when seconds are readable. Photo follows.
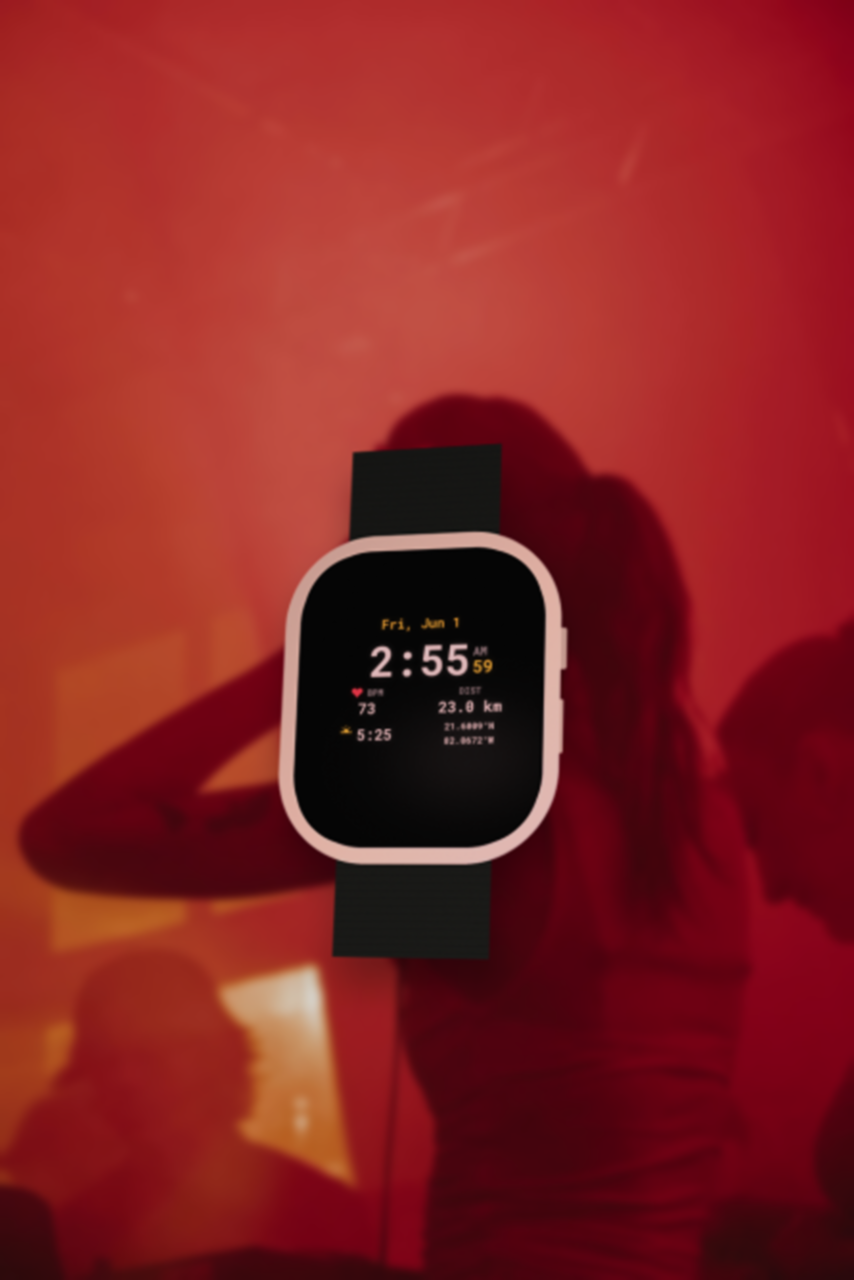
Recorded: h=2 m=55 s=59
